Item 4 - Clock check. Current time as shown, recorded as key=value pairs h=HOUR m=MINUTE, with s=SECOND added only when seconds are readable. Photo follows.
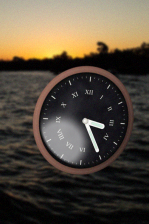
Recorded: h=3 m=25
